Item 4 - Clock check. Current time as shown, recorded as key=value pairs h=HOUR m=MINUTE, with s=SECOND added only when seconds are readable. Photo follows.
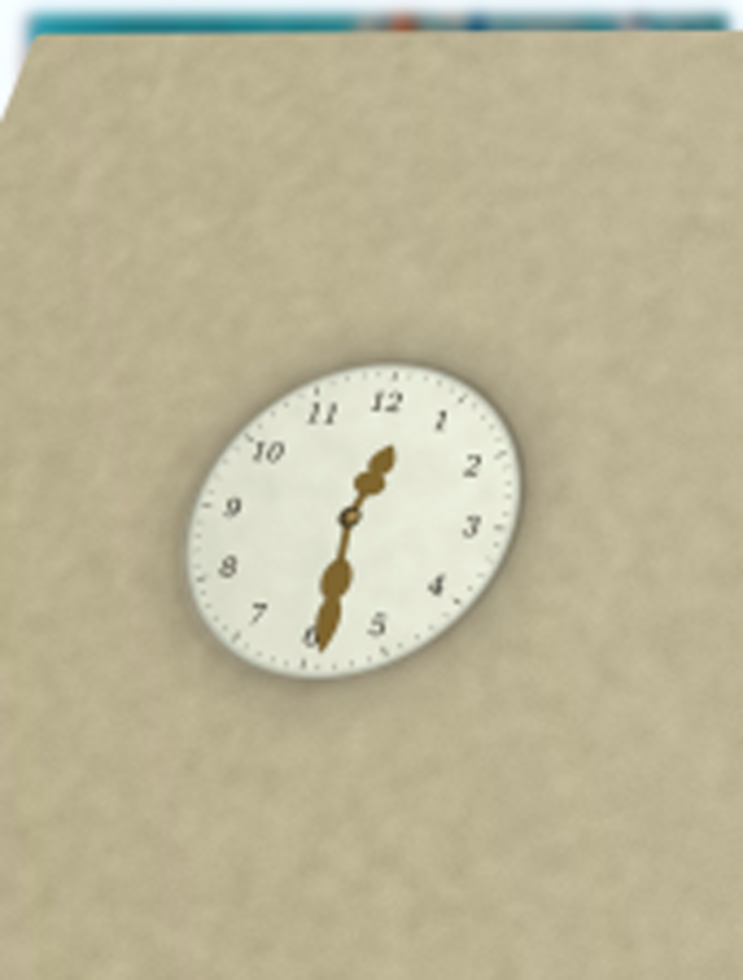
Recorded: h=12 m=29
